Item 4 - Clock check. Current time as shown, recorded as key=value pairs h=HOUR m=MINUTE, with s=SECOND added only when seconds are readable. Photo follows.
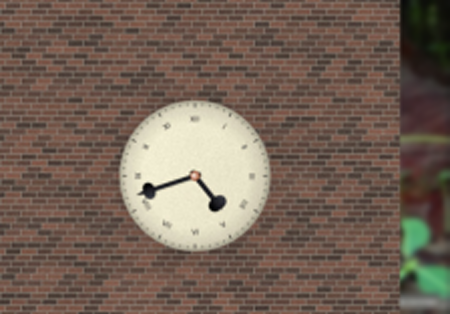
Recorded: h=4 m=42
